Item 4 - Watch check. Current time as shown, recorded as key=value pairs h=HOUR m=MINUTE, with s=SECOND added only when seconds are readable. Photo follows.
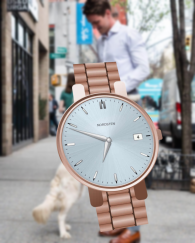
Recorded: h=6 m=49
